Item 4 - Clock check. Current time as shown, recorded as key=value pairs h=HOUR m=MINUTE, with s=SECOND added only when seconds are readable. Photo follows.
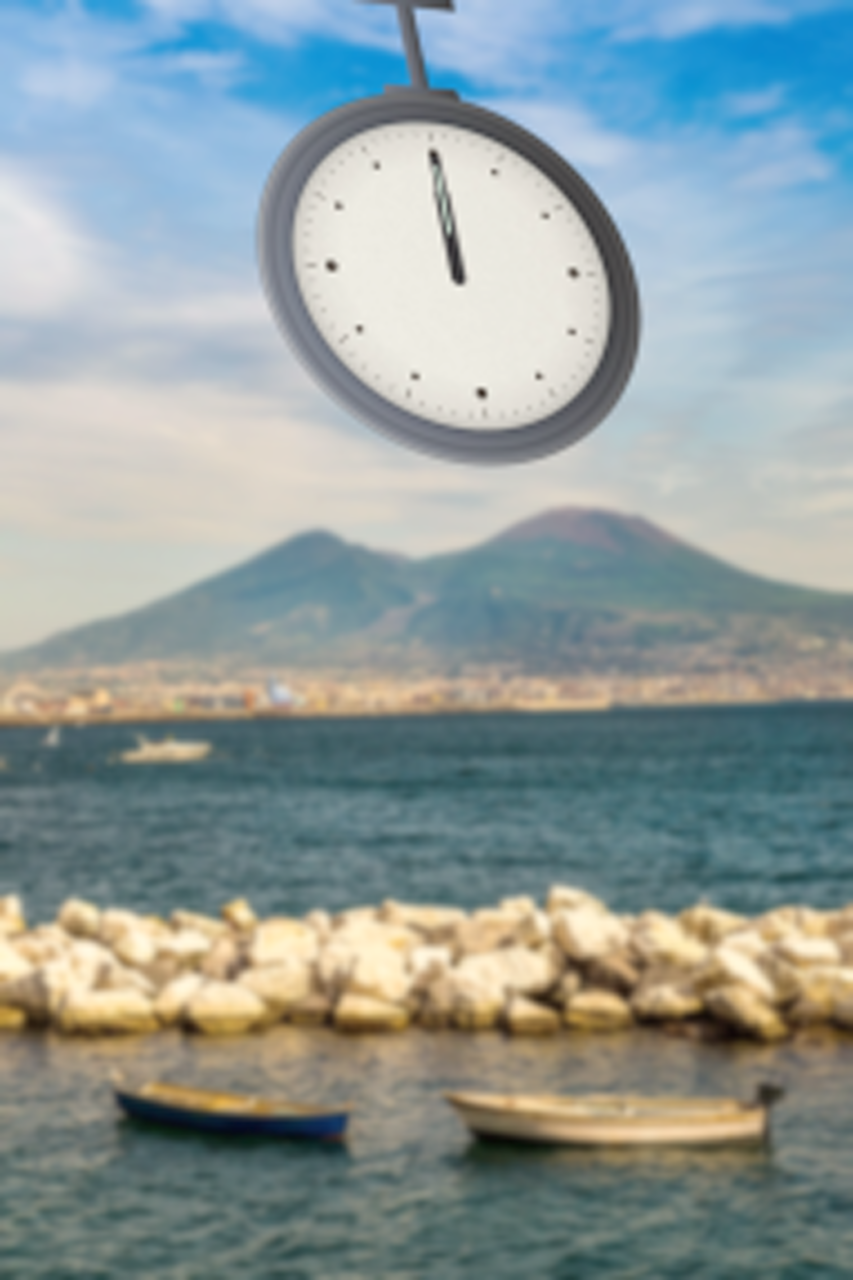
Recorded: h=12 m=0
